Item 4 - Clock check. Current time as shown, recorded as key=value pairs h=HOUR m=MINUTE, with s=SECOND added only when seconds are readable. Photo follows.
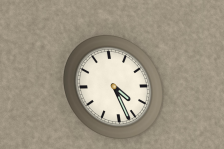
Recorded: h=4 m=27
